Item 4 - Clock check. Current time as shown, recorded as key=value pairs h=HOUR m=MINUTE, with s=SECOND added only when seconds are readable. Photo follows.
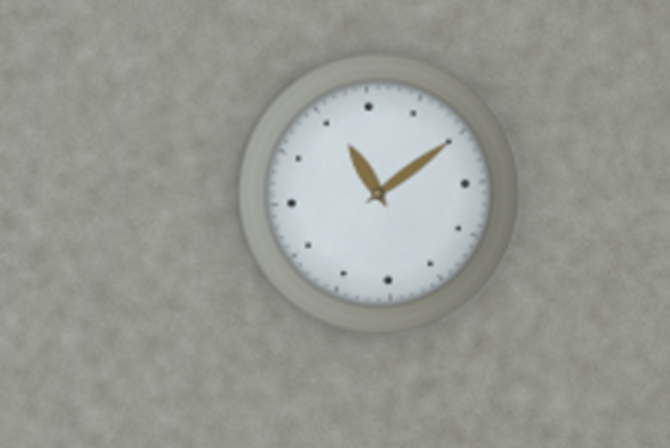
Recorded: h=11 m=10
